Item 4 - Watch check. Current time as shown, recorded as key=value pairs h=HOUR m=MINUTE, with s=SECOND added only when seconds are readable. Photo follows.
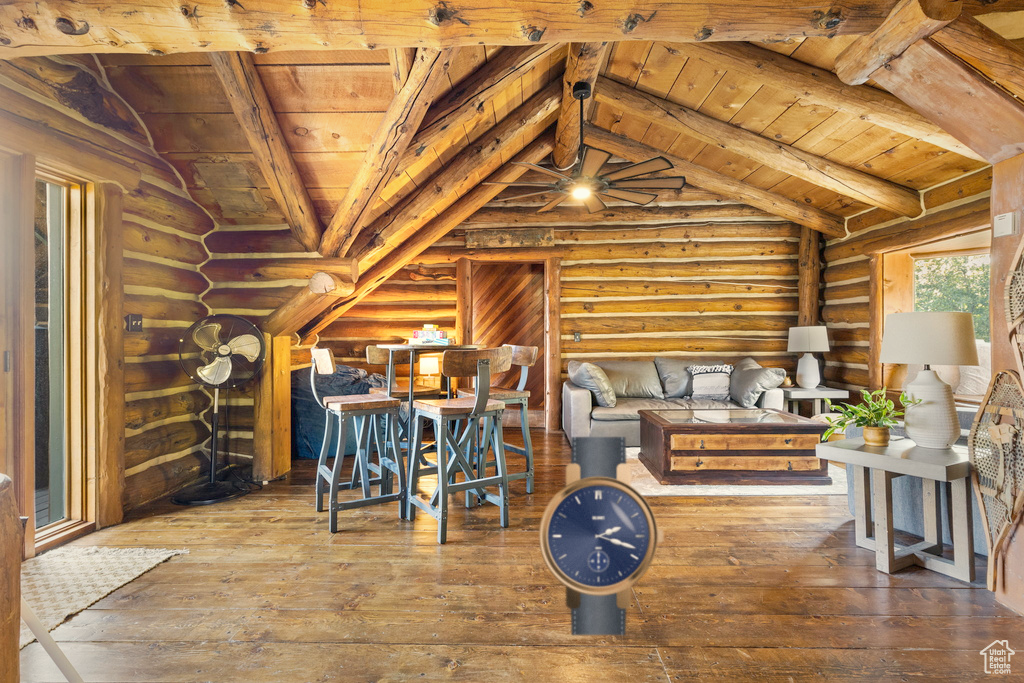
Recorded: h=2 m=18
